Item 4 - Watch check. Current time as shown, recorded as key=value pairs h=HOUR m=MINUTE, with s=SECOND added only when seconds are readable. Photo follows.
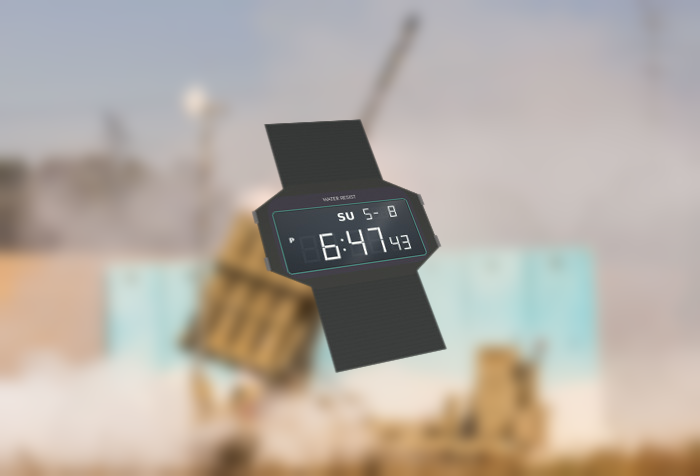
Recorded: h=6 m=47 s=43
